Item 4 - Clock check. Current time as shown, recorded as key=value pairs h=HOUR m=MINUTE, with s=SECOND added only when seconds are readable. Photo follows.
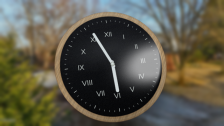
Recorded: h=5 m=56
